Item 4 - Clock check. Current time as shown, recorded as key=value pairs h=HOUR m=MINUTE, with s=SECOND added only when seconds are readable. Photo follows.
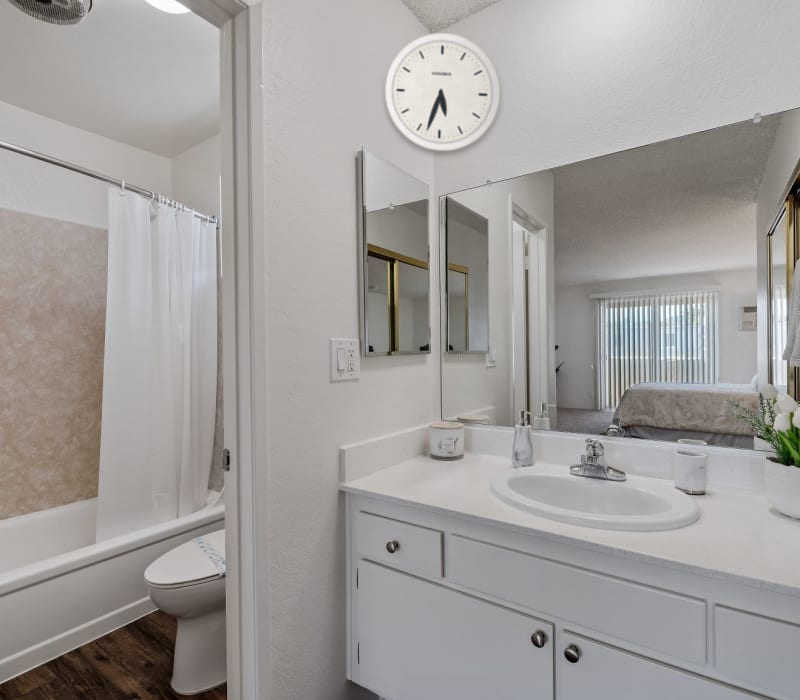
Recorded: h=5 m=33
